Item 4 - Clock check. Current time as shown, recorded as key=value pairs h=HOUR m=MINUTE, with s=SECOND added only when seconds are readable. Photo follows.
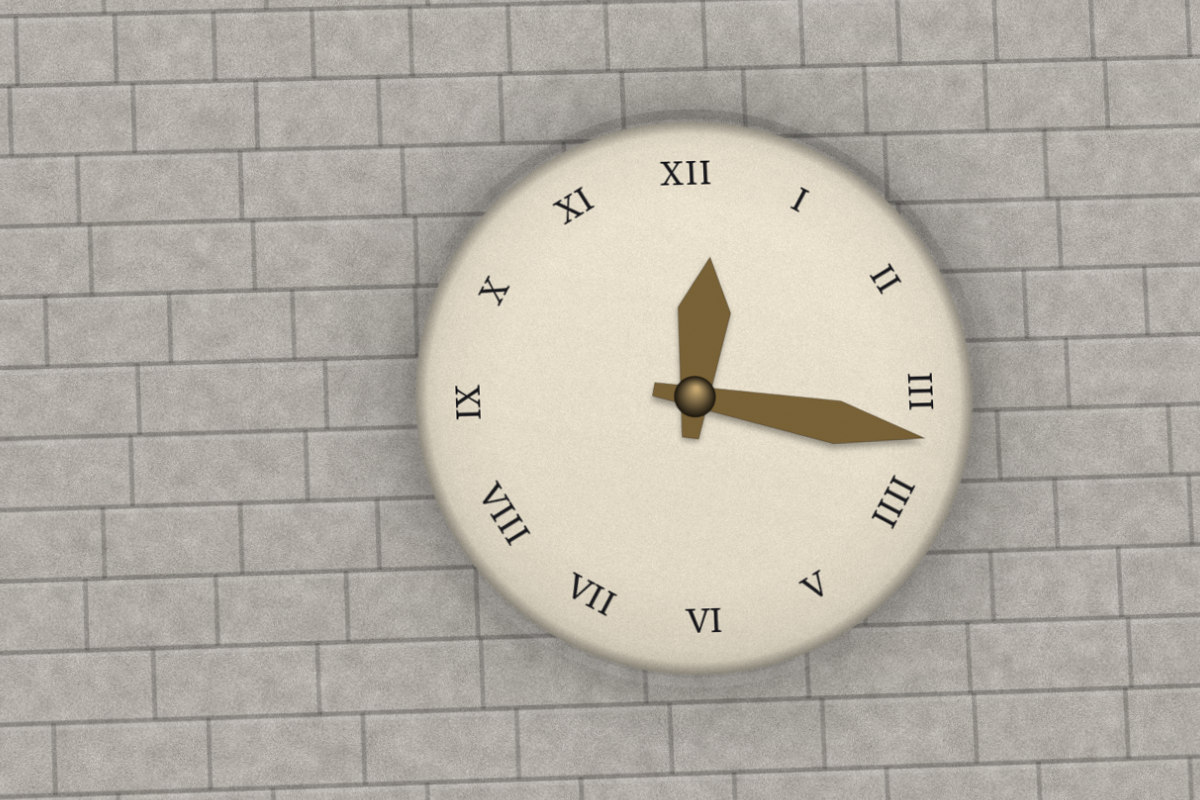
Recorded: h=12 m=17
